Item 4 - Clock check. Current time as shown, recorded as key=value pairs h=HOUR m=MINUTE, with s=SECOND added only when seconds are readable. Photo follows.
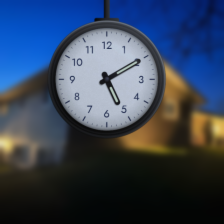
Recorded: h=5 m=10
